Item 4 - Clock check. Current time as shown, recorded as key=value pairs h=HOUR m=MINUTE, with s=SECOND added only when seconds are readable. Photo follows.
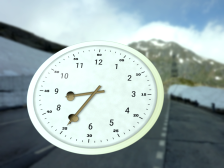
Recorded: h=8 m=35
